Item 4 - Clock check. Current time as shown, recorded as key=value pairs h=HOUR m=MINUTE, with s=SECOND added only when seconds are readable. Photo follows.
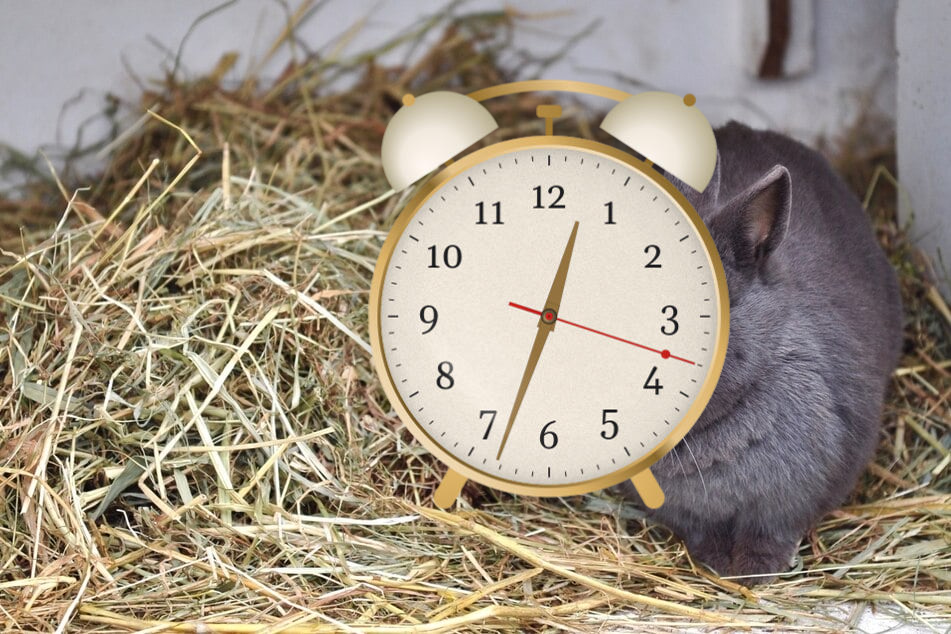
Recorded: h=12 m=33 s=18
